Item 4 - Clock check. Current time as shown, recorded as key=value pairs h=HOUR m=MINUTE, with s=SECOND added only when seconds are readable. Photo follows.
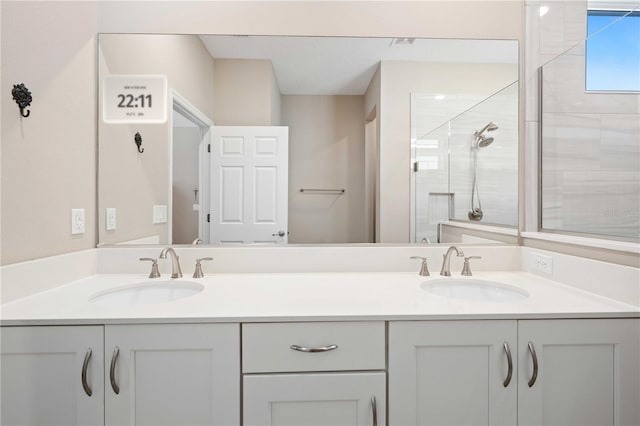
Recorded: h=22 m=11
